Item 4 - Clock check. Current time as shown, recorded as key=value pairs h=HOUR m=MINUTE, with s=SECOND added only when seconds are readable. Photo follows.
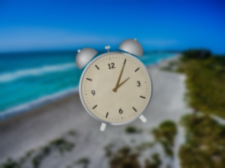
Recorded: h=2 m=5
